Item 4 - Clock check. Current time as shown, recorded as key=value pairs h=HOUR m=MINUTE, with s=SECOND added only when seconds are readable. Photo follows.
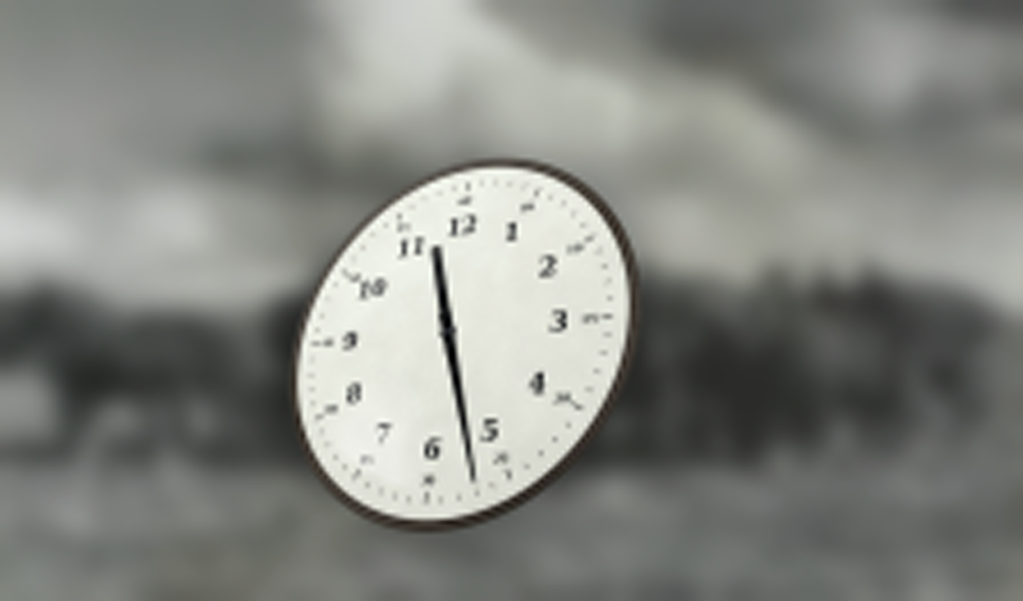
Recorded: h=11 m=27
